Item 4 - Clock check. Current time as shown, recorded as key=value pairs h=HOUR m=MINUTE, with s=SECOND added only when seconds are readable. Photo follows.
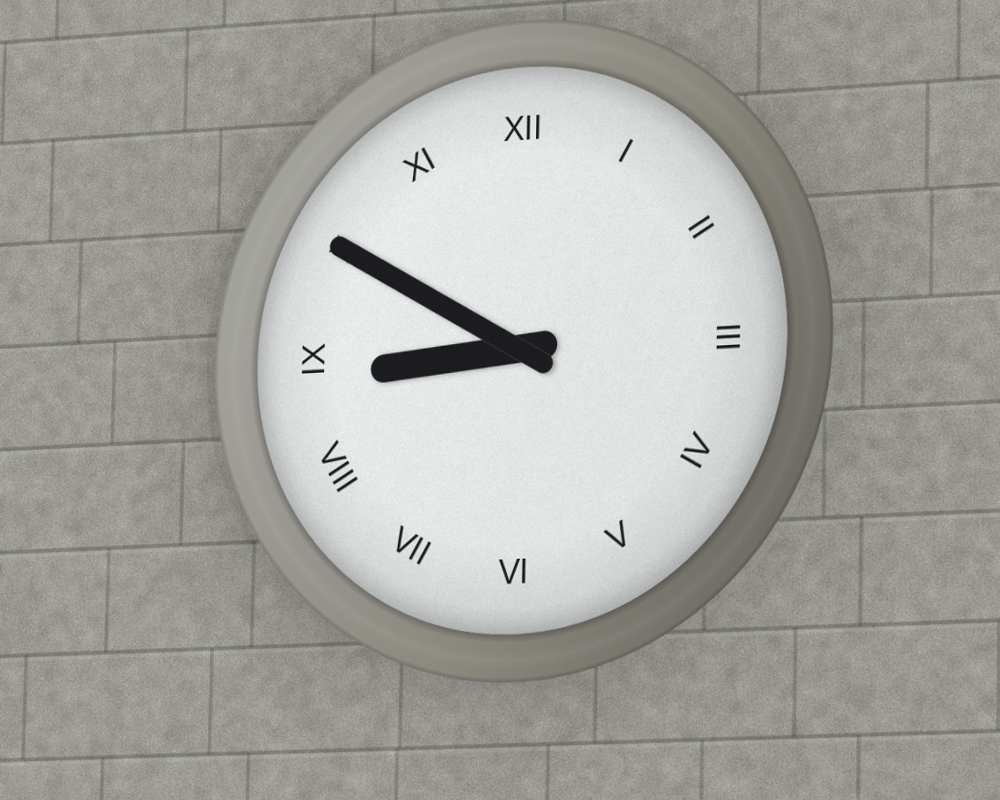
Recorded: h=8 m=50
